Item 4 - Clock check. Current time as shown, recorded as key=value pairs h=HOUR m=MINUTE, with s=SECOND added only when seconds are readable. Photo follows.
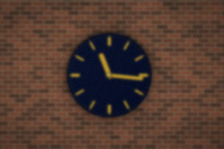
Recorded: h=11 m=16
